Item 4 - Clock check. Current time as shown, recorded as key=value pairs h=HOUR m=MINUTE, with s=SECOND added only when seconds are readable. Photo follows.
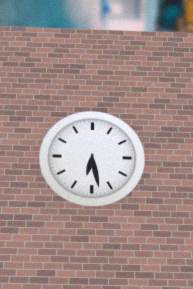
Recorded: h=6 m=28
